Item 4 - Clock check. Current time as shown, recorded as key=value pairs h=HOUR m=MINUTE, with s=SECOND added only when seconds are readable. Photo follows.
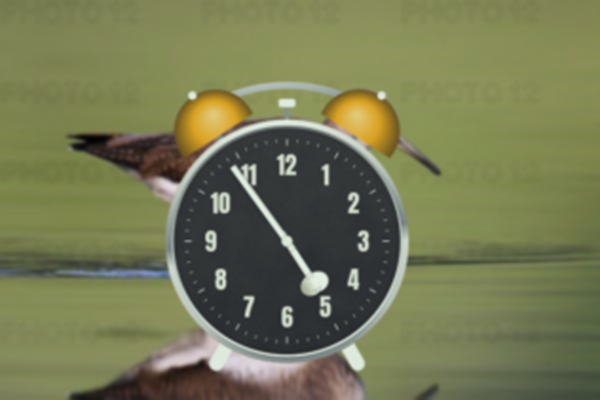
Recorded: h=4 m=54
